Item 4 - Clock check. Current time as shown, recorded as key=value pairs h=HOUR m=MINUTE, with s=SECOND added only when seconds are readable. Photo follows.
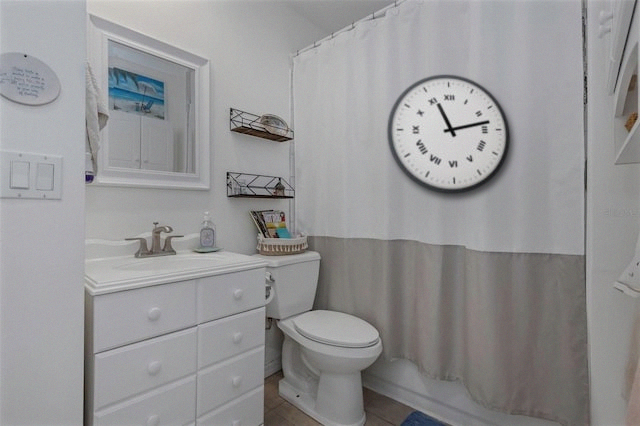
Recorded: h=11 m=13
